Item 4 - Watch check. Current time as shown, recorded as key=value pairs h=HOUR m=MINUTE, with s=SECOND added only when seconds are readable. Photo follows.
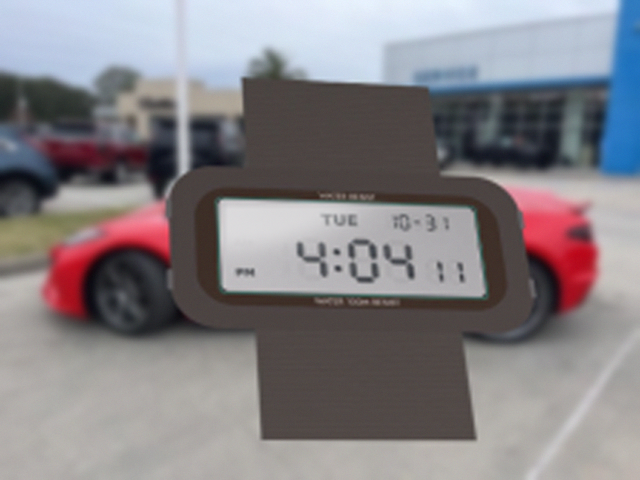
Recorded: h=4 m=4 s=11
